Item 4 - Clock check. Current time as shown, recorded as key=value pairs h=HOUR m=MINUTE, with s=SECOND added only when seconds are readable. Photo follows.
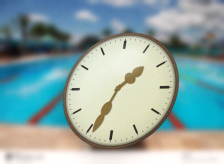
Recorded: h=1 m=34
